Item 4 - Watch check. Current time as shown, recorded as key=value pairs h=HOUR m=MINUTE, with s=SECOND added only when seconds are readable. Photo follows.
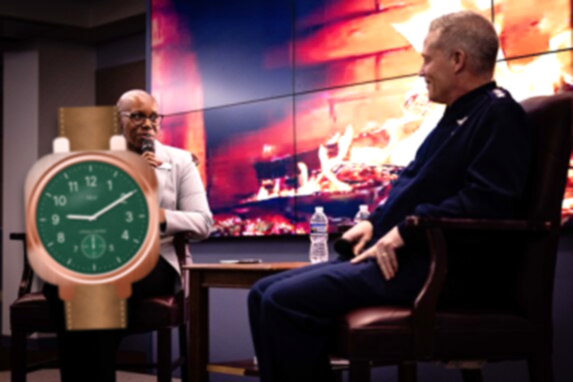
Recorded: h=9 m=10
